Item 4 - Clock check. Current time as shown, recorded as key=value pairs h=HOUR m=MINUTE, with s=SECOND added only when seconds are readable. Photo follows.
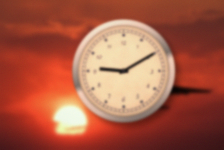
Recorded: h=9 m=10
